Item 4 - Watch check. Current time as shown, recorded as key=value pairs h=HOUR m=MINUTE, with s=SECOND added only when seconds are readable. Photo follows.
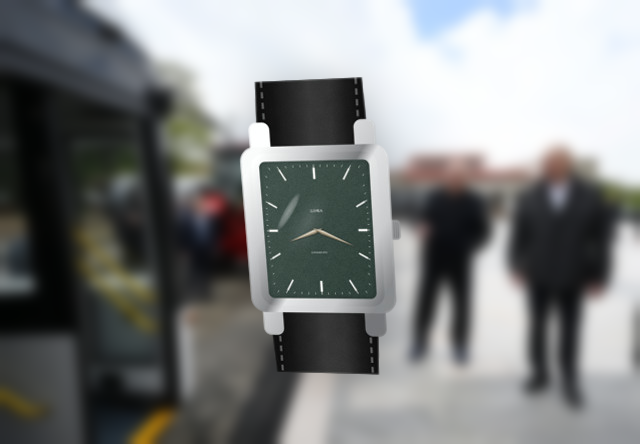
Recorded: h=8 m=19
